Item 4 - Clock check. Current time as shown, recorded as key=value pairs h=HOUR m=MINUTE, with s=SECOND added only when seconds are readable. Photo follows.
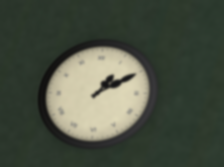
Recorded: h=1 m=10
